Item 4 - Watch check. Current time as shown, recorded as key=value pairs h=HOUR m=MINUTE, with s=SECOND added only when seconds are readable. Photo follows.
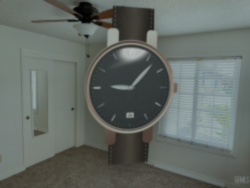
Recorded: h=9 m=7
